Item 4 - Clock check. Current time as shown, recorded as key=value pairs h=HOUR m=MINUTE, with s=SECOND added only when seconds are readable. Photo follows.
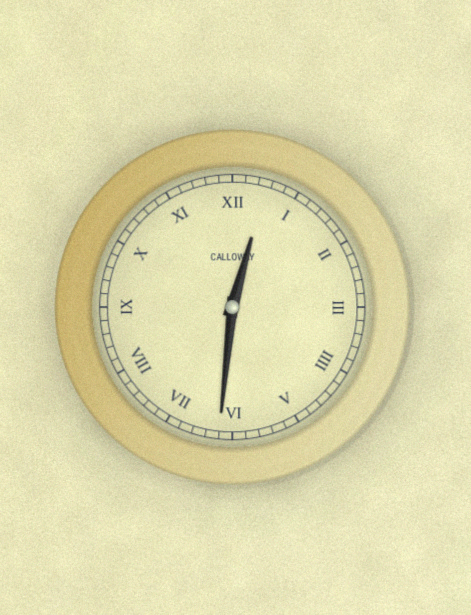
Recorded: h=12 m=31
